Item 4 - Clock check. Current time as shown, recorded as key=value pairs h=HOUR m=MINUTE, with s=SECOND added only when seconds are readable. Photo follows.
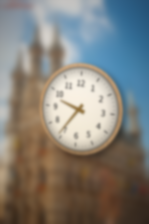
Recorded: h=9 m=36
